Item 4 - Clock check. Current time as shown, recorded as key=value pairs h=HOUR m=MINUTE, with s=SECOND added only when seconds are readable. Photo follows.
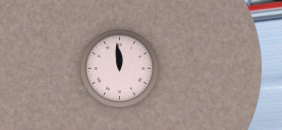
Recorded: h=11 m=59
